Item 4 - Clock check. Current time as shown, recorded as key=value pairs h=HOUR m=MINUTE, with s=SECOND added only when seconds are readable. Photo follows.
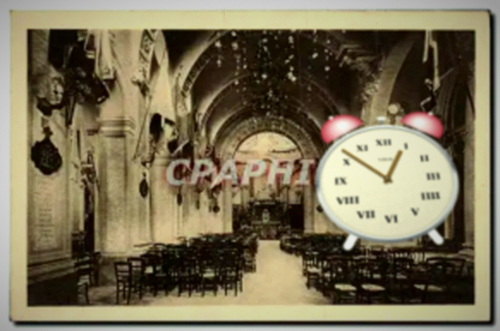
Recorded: h=12 m=52
